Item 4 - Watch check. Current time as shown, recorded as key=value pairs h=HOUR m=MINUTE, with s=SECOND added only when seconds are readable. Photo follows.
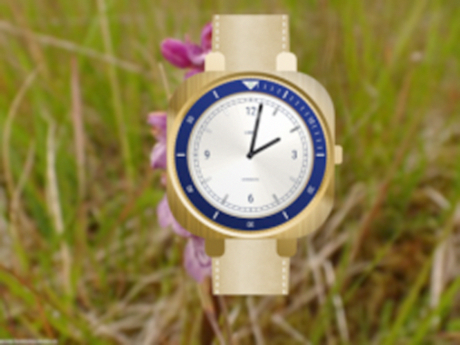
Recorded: h=2 m=2
